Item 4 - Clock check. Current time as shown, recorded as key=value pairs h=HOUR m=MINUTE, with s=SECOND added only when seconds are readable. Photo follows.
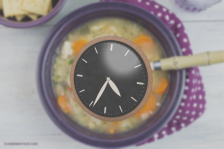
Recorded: h=4 m=34
